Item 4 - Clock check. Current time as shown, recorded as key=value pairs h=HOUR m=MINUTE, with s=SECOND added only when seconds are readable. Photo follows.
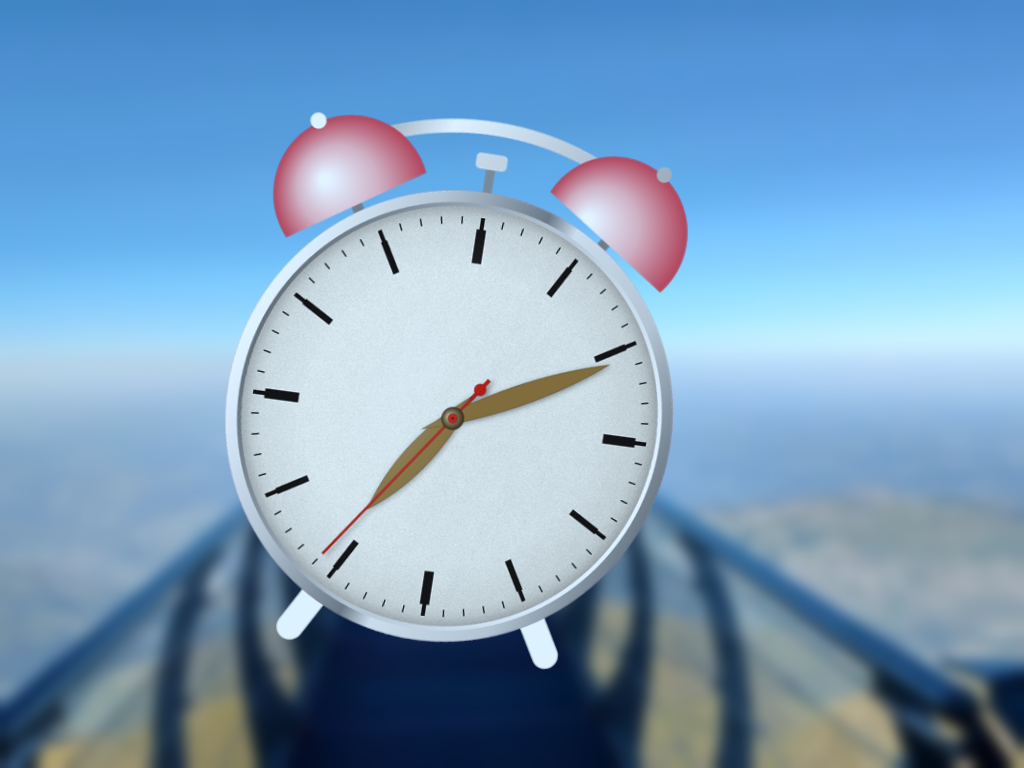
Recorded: h=7 m=10 s=36
